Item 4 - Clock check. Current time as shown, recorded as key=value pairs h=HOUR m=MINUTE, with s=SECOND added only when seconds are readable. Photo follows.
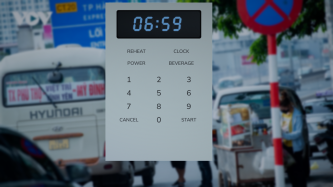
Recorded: h=6 m=59
